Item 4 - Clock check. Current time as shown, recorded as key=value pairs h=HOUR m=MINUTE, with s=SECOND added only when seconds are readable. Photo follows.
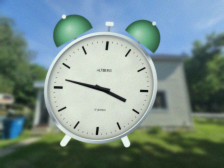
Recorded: h=3 m=47
